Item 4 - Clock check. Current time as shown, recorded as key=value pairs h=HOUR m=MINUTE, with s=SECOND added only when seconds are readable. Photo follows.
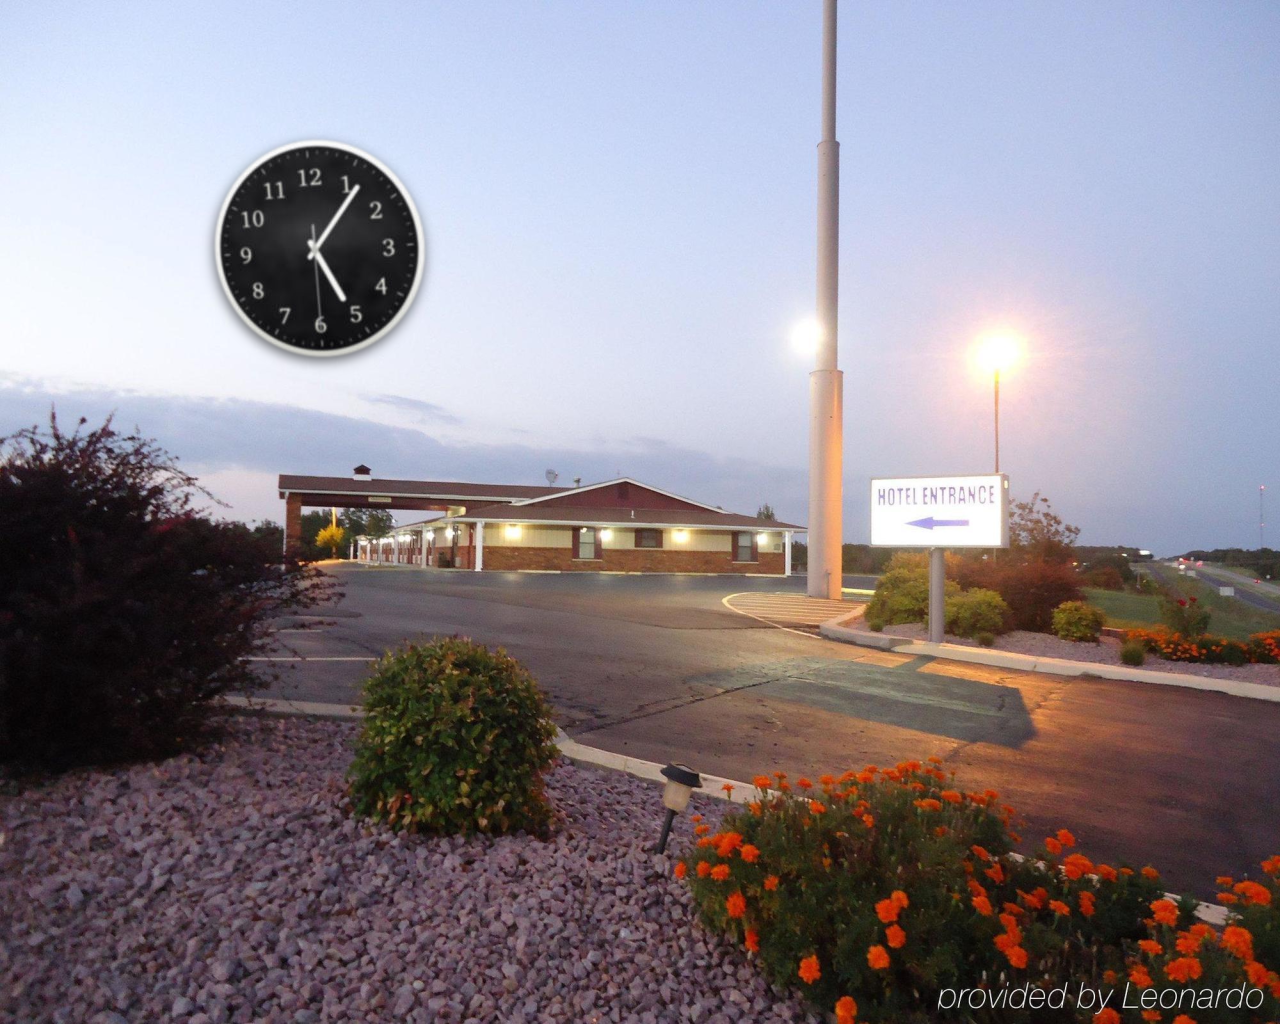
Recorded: h=5 m=6 s=30
